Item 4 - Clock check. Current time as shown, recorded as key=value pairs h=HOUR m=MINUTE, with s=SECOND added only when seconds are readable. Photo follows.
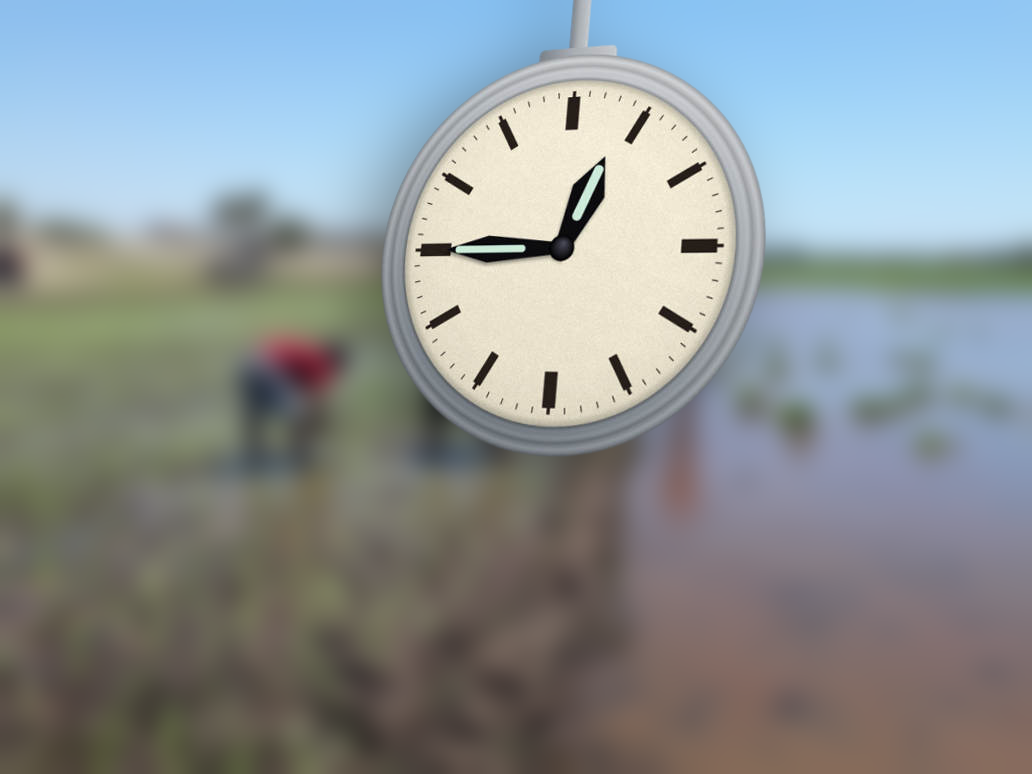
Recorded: h=12 m=45
